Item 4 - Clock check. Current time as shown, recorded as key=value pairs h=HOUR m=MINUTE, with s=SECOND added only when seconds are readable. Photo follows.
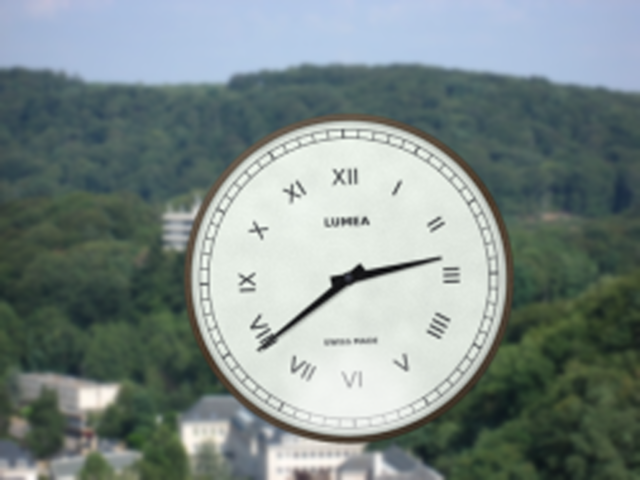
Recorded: h=2 m=39
